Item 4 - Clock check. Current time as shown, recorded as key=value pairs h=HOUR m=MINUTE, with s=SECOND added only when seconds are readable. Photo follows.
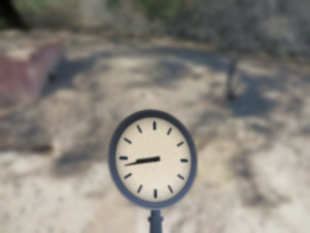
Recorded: h=8 m=43
